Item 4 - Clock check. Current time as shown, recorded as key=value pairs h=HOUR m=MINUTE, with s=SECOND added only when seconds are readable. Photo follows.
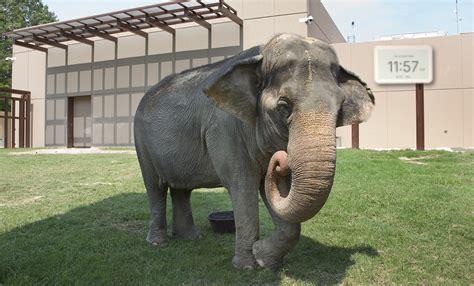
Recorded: h=11 m=57
